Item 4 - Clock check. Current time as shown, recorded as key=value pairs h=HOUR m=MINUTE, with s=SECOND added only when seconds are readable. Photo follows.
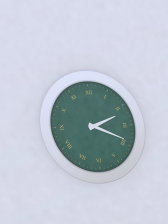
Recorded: h=2 m=19
